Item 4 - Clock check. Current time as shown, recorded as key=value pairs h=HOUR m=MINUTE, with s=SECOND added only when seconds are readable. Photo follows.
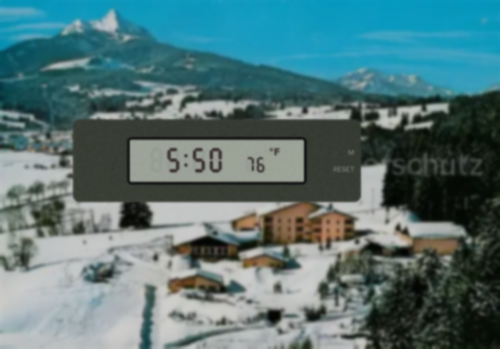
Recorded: h=5 m=50
